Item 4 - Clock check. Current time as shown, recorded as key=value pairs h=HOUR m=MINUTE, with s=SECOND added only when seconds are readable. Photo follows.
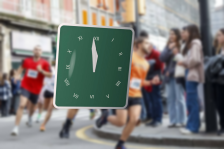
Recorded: h=11 m=59
